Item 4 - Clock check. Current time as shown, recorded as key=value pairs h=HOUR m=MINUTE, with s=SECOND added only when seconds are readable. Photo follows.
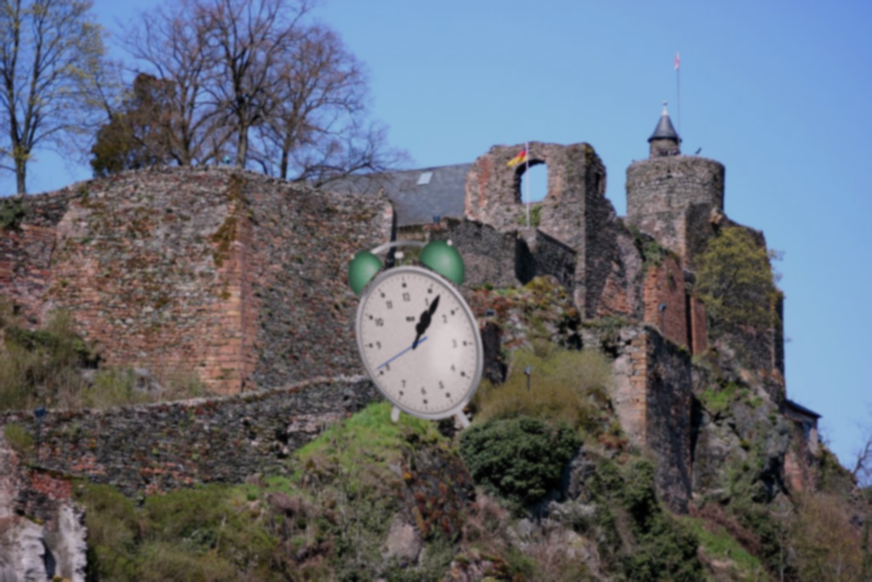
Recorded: h=1 m=6 s=41
